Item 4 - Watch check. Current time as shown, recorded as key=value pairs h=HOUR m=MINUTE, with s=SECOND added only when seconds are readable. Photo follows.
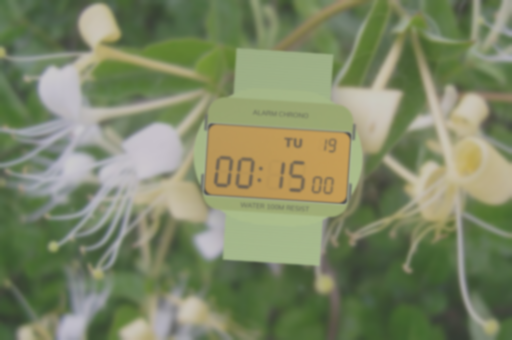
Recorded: h=0 m=15 s=0
